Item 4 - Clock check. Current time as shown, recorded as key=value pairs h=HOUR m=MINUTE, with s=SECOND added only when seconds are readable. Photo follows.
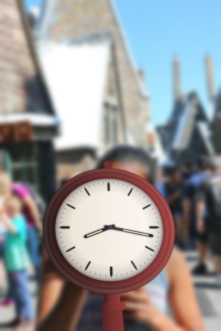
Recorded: h=8 m=17
